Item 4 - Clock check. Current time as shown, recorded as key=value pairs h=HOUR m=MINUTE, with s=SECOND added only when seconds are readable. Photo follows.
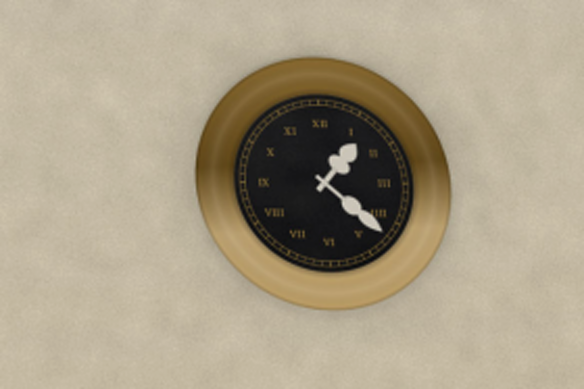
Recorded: h=1 m=22
